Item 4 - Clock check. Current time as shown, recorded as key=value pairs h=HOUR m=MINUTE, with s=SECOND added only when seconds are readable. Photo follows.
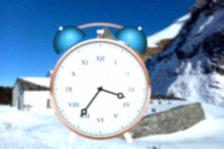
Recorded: h=3 m=36
